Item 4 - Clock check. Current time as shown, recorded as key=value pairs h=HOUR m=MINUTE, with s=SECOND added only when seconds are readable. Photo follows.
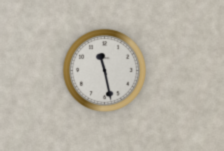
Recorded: h=11 m=28
